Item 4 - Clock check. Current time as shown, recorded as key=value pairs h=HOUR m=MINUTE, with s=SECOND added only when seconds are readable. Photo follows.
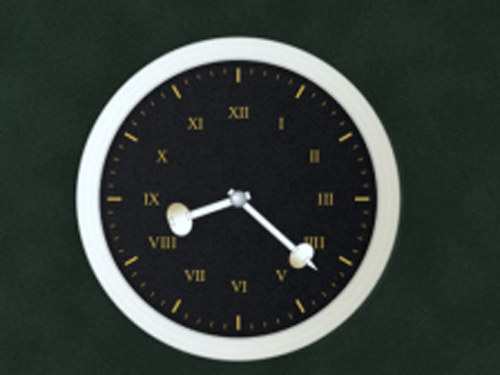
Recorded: h=8 m=22
